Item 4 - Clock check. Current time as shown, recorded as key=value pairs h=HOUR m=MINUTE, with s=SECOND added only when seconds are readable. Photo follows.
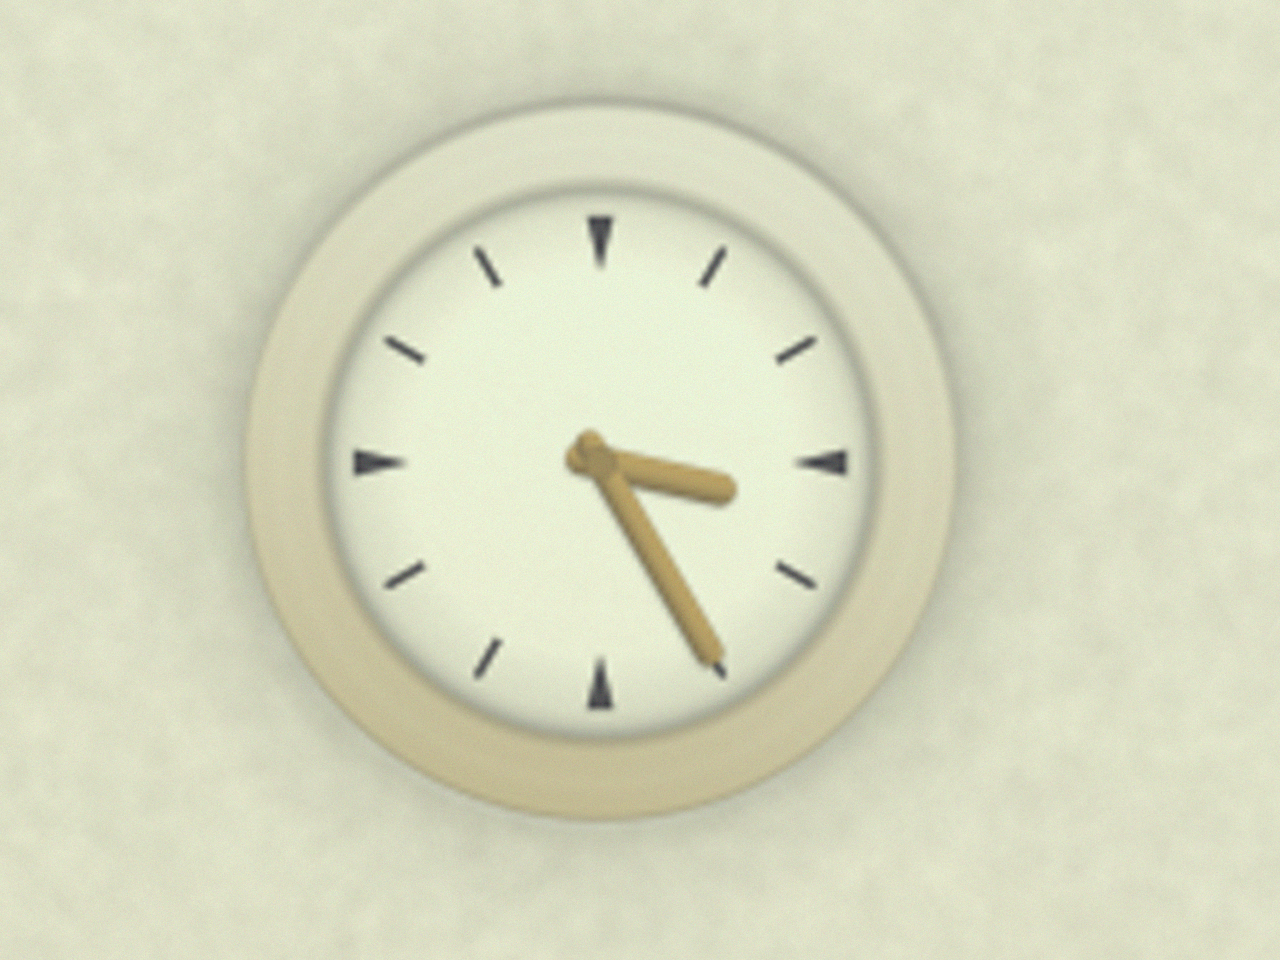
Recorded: h=3 m=25
